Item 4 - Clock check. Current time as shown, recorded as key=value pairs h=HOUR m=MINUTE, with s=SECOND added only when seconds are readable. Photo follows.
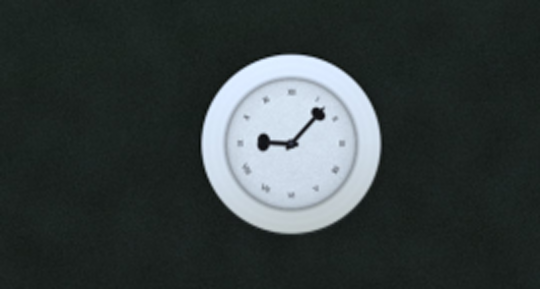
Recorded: h=9 m=7
